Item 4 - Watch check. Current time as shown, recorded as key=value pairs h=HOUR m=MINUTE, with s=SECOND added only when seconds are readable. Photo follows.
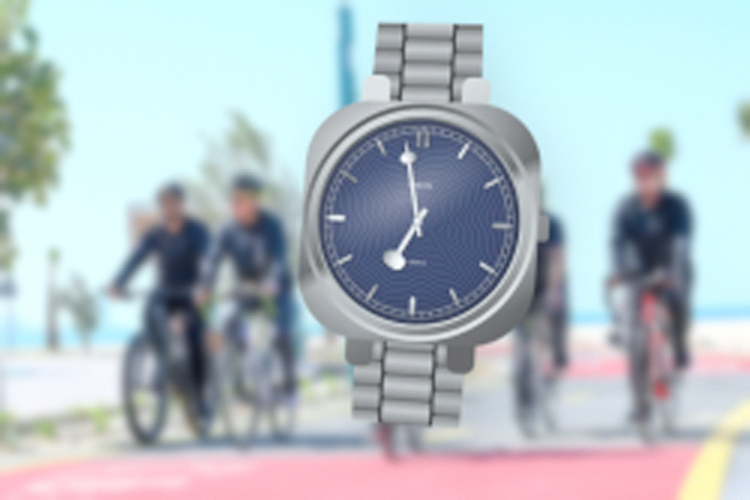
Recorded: h=6 m=58
